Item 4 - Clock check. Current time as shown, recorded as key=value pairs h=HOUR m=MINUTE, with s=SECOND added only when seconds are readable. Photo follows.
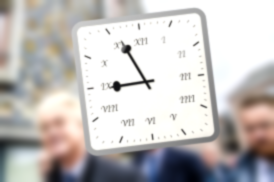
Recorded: h=8 m=56
